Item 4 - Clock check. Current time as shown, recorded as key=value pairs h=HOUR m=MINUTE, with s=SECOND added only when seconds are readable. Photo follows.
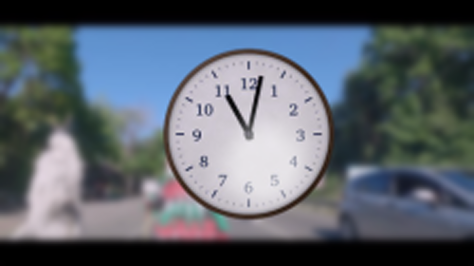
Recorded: h=11 m=2
